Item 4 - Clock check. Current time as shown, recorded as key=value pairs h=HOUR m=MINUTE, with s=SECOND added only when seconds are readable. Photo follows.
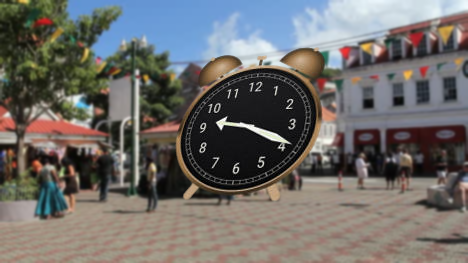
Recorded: h=9 m=19
